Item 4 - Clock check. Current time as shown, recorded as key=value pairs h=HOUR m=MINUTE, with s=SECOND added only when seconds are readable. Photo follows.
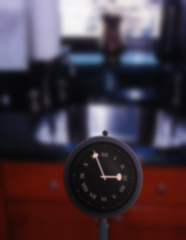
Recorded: h=2 m=56
